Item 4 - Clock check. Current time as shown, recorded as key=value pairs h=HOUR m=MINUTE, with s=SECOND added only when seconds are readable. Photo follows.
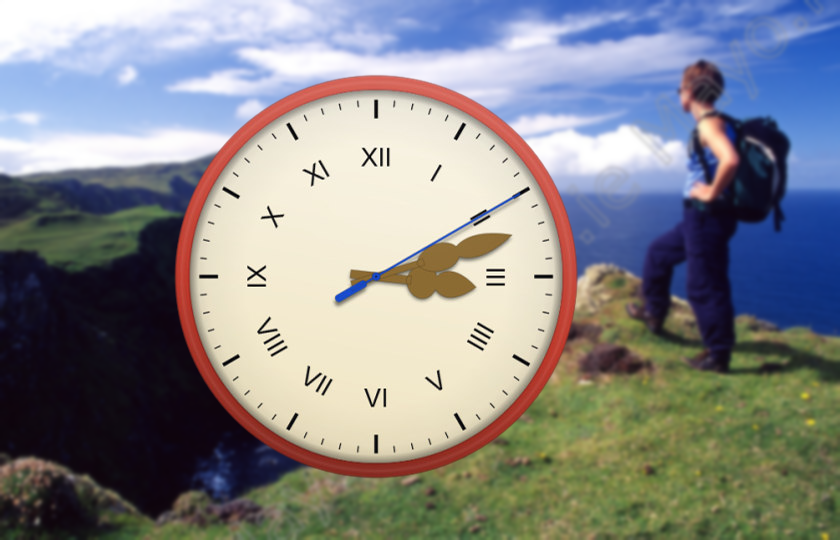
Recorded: h=3 m=12 s=10
